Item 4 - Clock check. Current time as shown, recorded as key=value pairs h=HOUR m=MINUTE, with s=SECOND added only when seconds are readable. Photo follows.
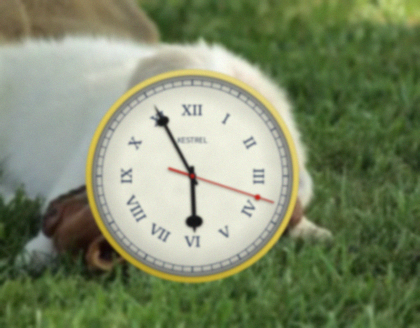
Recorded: h=5 m=55 s=18
